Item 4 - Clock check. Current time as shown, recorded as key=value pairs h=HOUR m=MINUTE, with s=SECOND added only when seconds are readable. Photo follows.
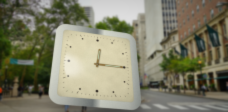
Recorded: h=12 m=15
